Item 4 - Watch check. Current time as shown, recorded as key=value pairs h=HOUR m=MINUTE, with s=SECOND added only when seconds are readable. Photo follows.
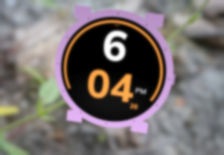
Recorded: h=6 m=4
